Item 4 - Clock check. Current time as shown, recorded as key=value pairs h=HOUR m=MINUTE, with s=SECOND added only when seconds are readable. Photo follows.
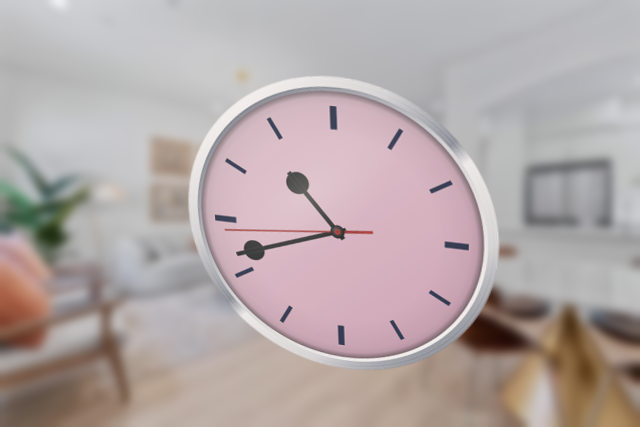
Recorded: h=10 m=41 s=44
